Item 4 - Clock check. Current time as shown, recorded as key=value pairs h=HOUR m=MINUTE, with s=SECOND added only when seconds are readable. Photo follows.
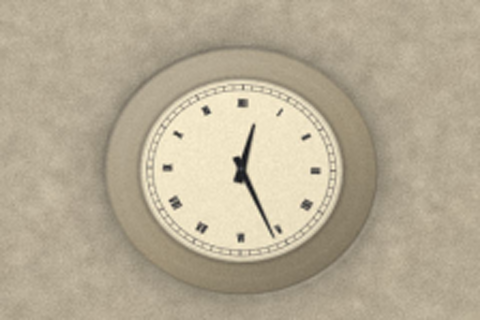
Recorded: h=12 m=26
